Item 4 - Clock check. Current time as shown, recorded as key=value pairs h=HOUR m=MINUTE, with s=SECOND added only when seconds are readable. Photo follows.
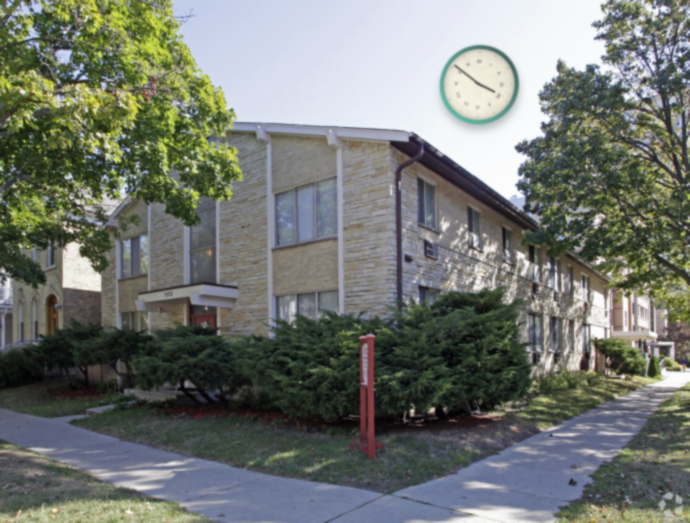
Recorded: h=3 m=51
